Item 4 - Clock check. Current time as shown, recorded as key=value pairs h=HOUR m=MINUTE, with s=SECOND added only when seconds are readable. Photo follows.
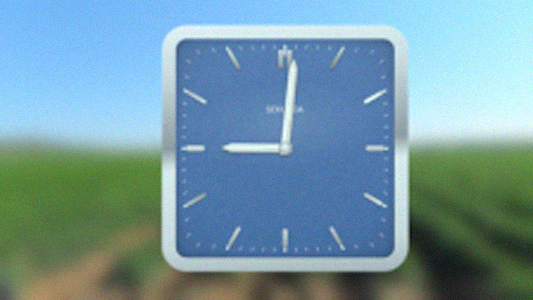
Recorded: h=9 m=1
